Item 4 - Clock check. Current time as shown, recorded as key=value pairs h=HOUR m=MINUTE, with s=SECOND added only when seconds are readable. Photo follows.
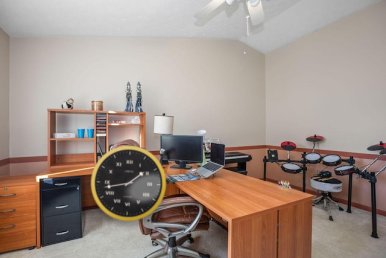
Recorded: h=1 m=43
